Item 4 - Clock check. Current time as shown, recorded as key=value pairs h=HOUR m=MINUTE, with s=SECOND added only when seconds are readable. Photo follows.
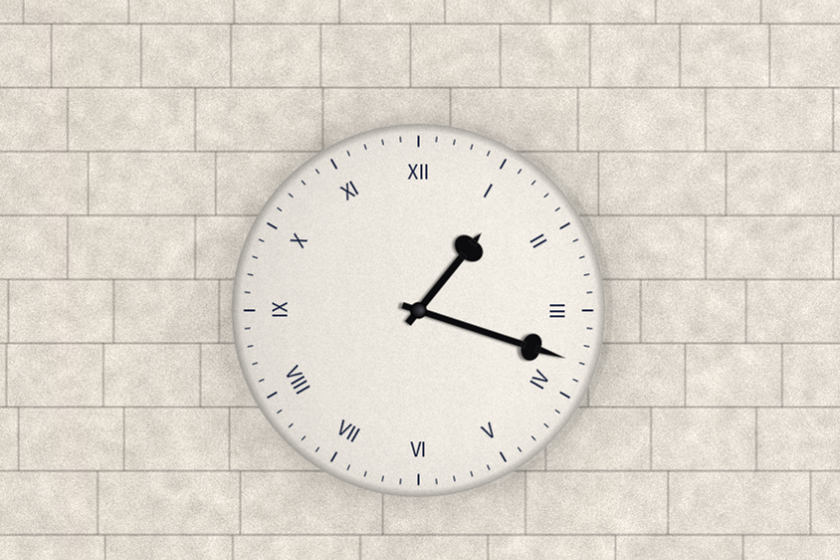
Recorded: h=1 m=18
